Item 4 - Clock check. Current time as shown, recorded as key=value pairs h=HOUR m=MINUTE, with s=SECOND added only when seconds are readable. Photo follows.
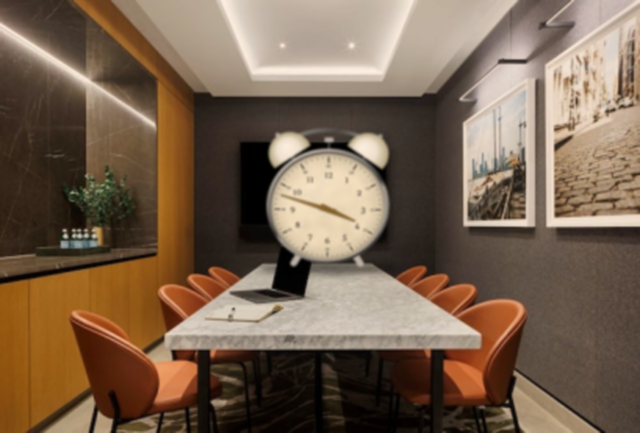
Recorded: h=3 m=48
